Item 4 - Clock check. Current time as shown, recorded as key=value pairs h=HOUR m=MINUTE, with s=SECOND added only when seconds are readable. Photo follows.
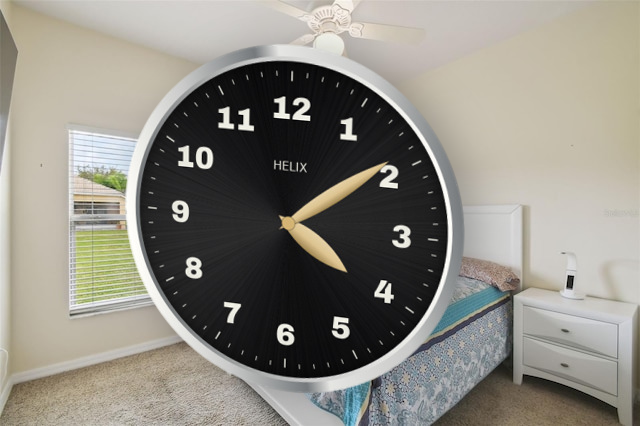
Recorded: h=4 m=9
